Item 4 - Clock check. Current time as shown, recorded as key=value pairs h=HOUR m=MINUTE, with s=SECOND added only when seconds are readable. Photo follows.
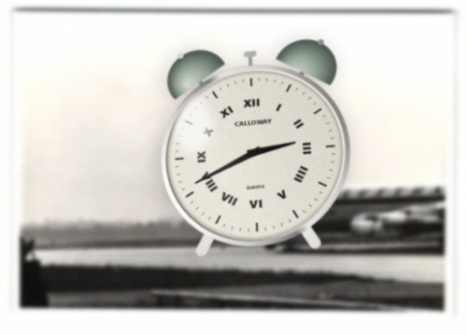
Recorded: h=2 m=41
